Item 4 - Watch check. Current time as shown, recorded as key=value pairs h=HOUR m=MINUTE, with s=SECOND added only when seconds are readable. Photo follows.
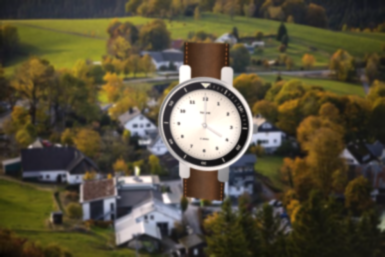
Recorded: h=4 m=0
